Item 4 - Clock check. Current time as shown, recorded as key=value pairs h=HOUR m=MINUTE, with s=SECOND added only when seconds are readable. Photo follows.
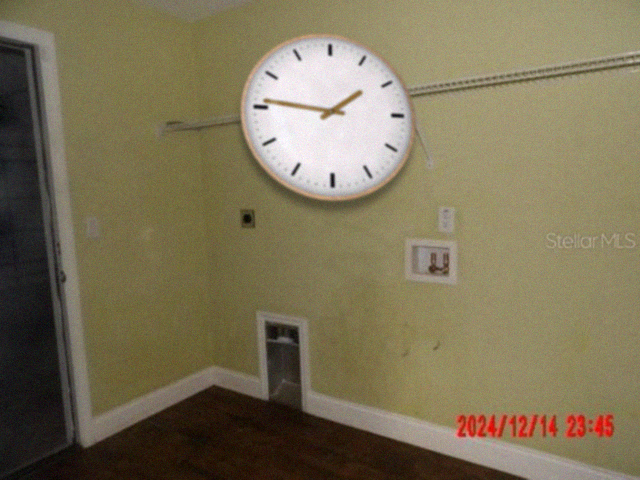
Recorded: h=1 m=46
